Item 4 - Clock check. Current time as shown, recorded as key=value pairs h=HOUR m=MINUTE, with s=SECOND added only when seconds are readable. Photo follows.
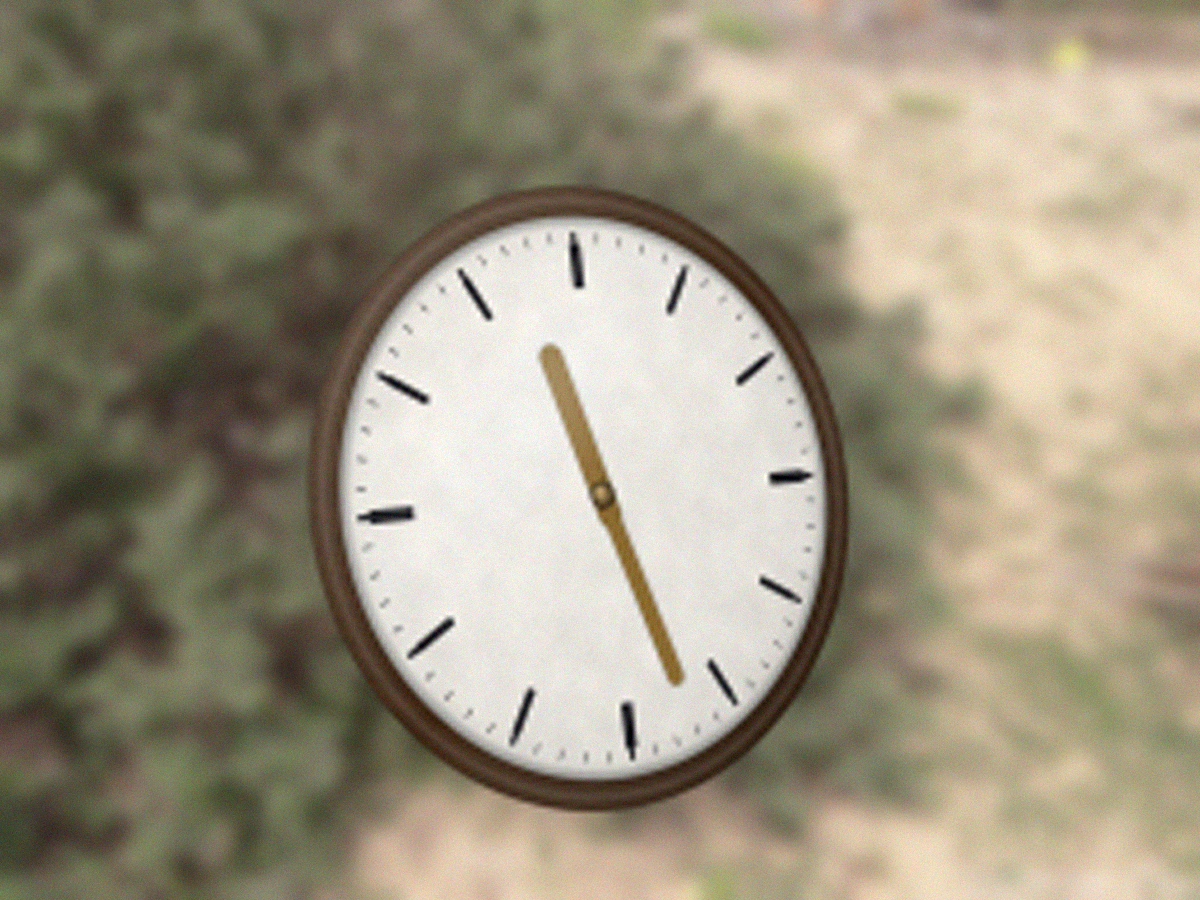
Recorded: h=11 m=27
